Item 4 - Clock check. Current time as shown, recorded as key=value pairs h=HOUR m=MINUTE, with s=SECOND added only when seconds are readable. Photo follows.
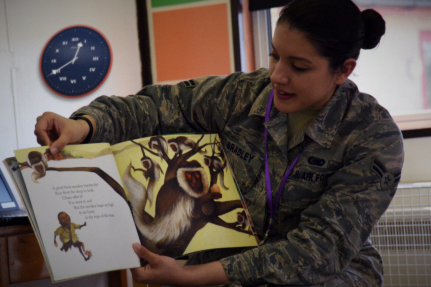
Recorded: h=12 m=40
